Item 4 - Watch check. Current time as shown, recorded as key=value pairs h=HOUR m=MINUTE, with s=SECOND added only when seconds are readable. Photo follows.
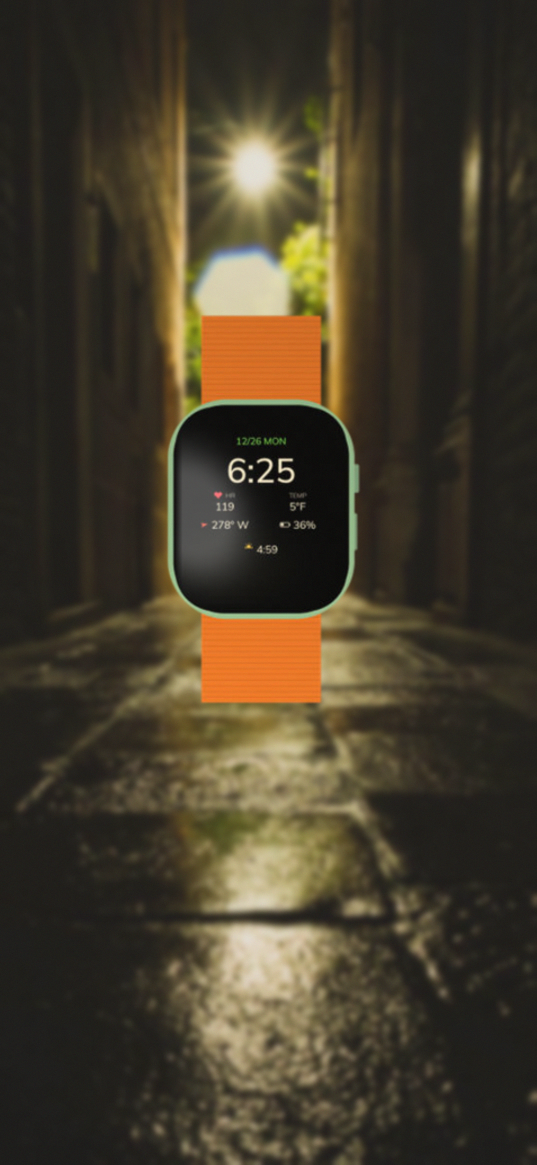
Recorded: h=6 m=25
